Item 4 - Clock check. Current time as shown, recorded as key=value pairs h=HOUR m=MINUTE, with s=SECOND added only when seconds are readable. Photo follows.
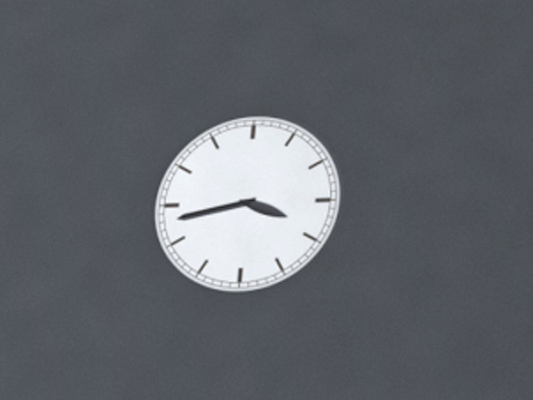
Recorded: h=3 m=43
